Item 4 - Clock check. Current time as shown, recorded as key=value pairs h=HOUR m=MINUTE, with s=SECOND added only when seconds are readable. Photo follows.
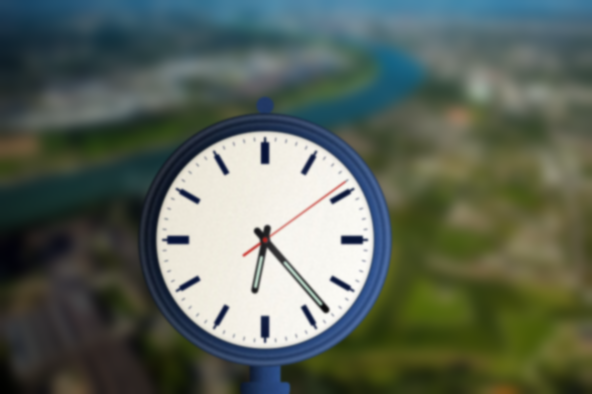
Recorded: h=6 m=23 s=9
